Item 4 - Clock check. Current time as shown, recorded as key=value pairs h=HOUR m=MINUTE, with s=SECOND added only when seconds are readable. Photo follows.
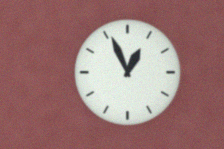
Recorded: h=12 m=56
